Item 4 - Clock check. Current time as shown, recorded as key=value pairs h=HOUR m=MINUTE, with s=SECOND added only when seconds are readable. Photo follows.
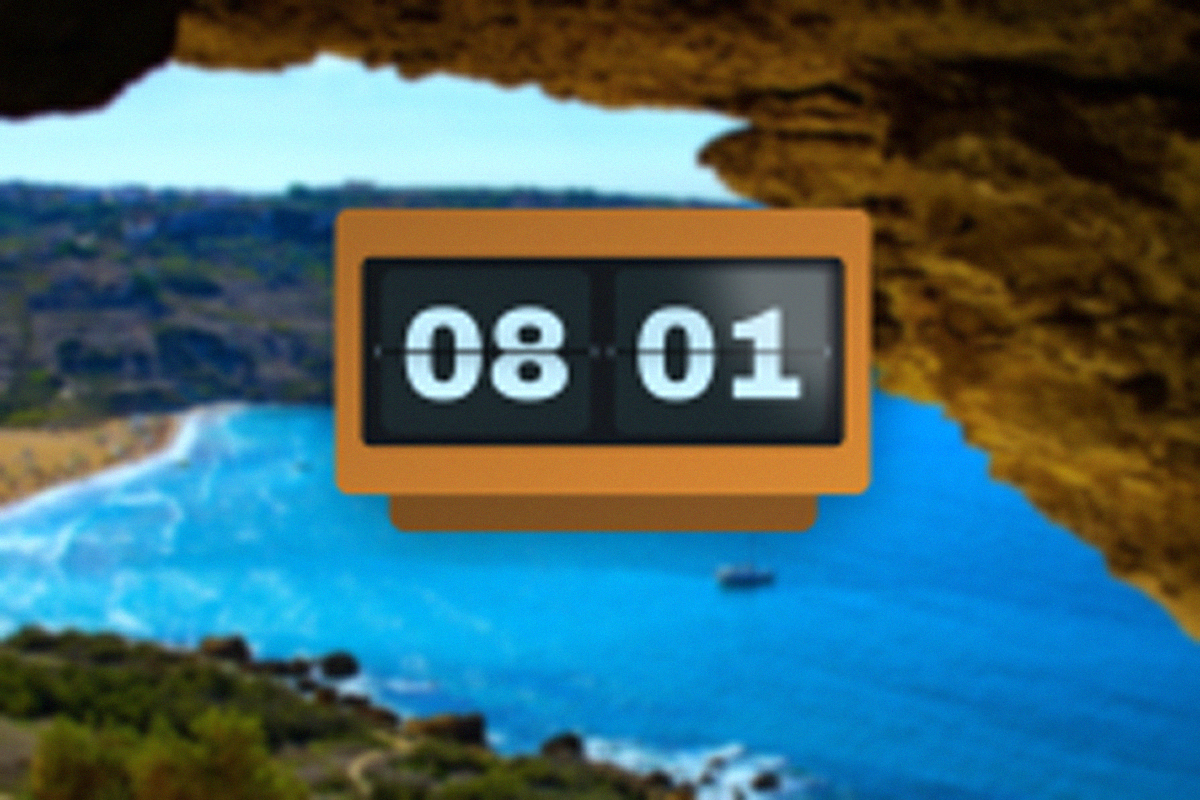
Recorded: h=8 m=1
